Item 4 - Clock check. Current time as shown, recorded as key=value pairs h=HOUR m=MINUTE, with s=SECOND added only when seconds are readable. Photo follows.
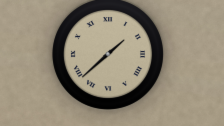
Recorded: h=1 m=38
